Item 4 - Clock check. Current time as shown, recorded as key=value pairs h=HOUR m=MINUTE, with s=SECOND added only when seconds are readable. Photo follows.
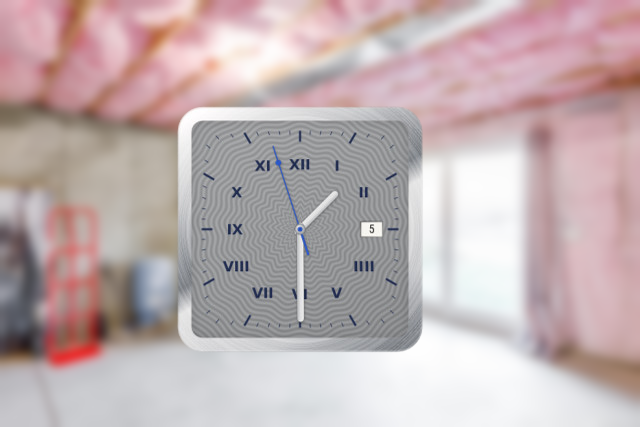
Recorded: h=1 m=29 s=57
